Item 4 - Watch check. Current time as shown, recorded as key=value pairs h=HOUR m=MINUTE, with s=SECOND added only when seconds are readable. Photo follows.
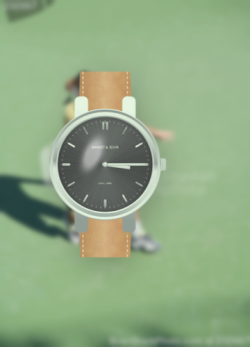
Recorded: h=3 m=15
